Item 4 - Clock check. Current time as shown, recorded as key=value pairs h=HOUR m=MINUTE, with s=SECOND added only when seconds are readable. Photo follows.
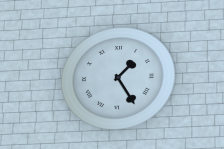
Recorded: h=1 m=25
